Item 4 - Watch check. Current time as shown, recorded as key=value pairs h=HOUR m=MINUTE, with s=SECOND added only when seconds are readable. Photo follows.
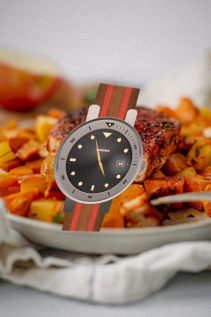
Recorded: h=4 m=56
